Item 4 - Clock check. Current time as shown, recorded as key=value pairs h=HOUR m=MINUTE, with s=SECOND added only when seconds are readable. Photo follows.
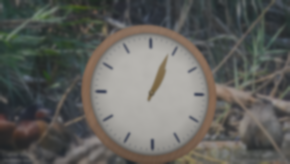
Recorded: h=1 m=4
